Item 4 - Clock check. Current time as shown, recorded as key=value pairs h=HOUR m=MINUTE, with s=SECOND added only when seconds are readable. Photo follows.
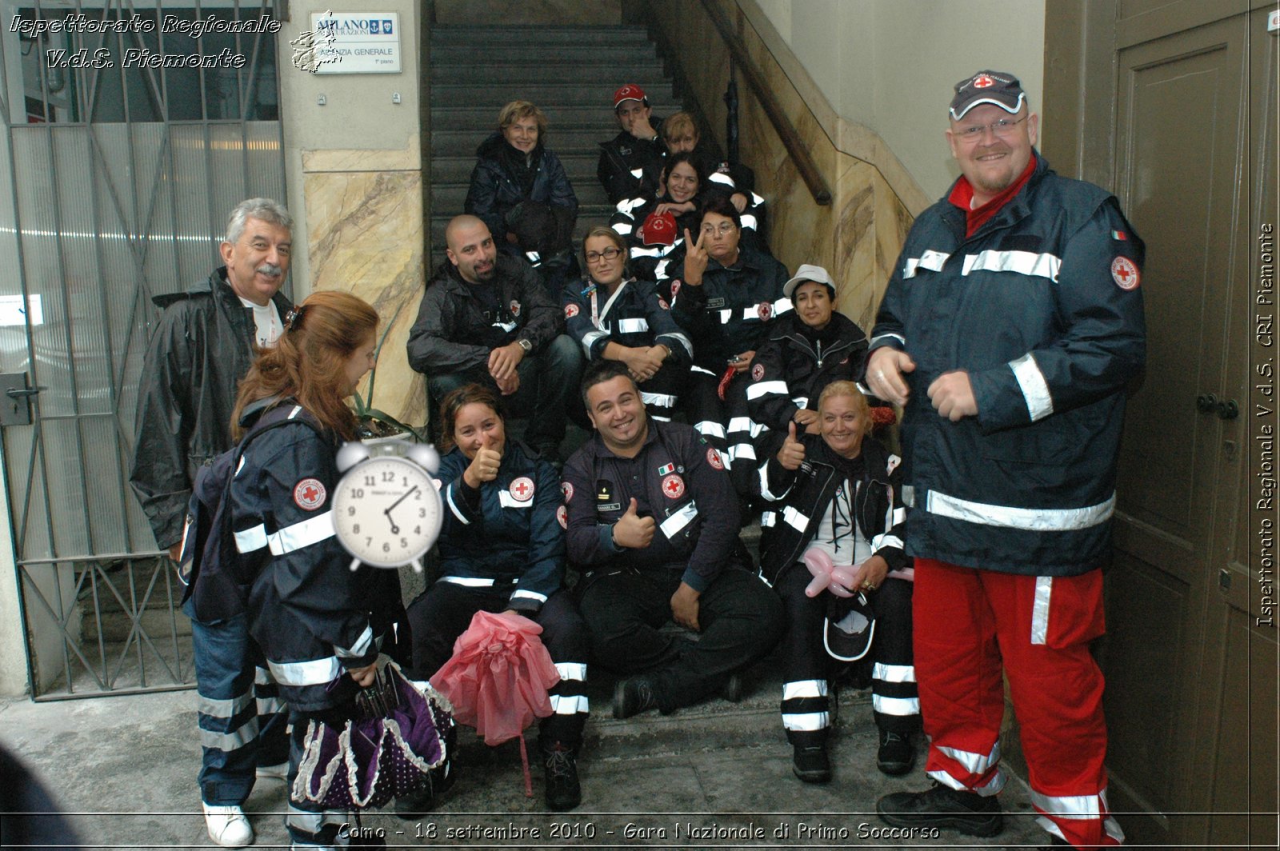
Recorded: h=5 m=8
